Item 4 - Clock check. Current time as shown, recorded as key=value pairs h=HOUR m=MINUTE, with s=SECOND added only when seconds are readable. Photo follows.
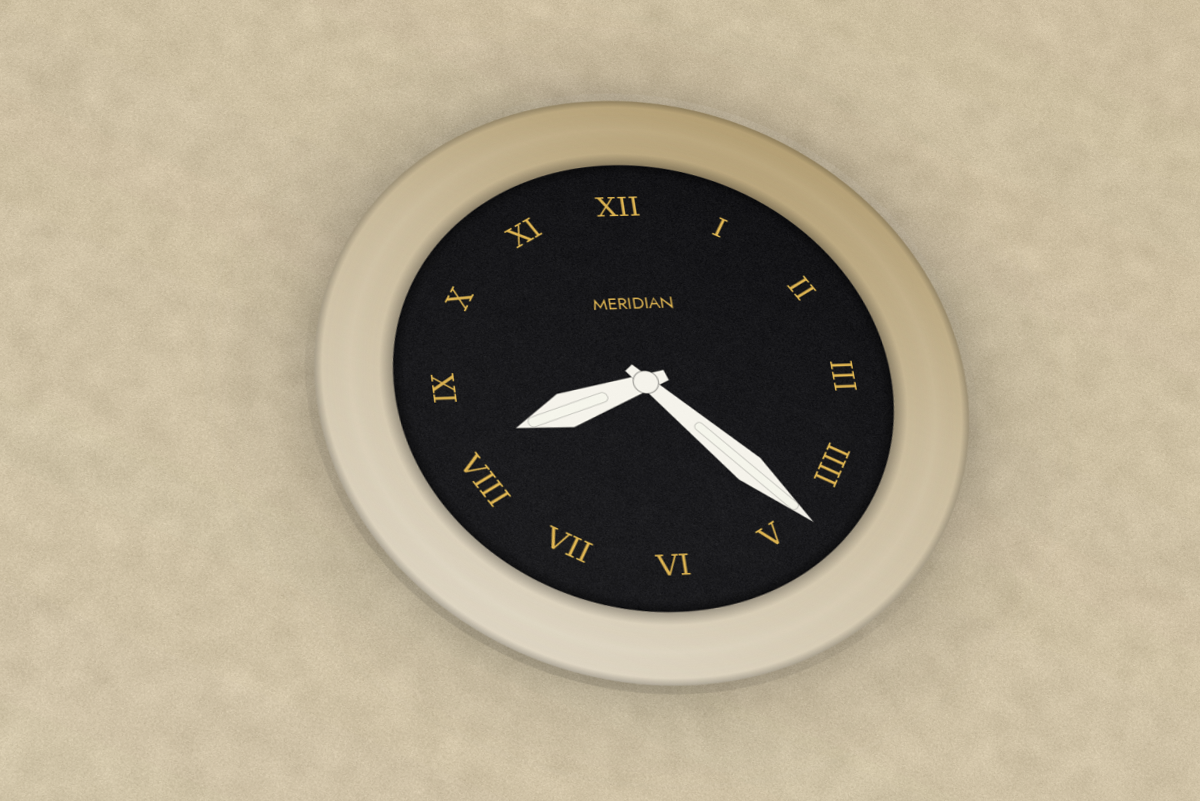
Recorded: h=8 m=23
